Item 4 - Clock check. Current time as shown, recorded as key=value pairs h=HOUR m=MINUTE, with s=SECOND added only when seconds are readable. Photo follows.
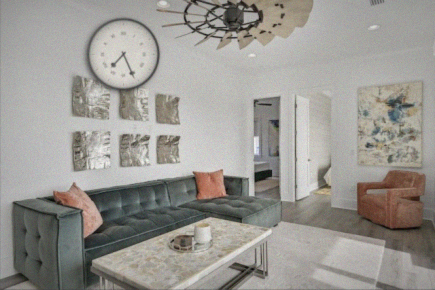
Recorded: h=7 m=26
